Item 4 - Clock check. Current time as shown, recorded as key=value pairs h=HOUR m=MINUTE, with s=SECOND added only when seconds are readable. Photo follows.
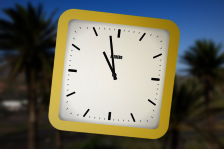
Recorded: h=10 m=58
